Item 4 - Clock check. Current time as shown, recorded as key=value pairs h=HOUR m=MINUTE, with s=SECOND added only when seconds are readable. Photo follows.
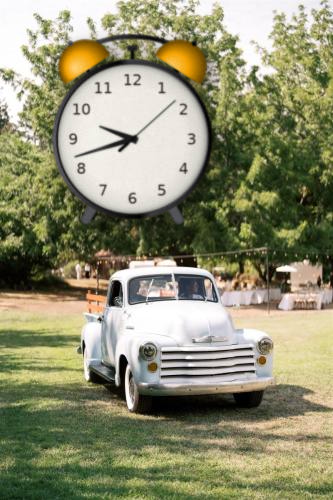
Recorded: h=9 m=42 s=8
